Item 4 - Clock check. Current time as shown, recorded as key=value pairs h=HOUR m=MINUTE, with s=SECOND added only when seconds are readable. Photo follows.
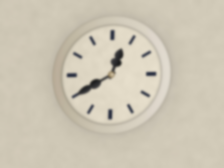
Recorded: h=12 m=40
